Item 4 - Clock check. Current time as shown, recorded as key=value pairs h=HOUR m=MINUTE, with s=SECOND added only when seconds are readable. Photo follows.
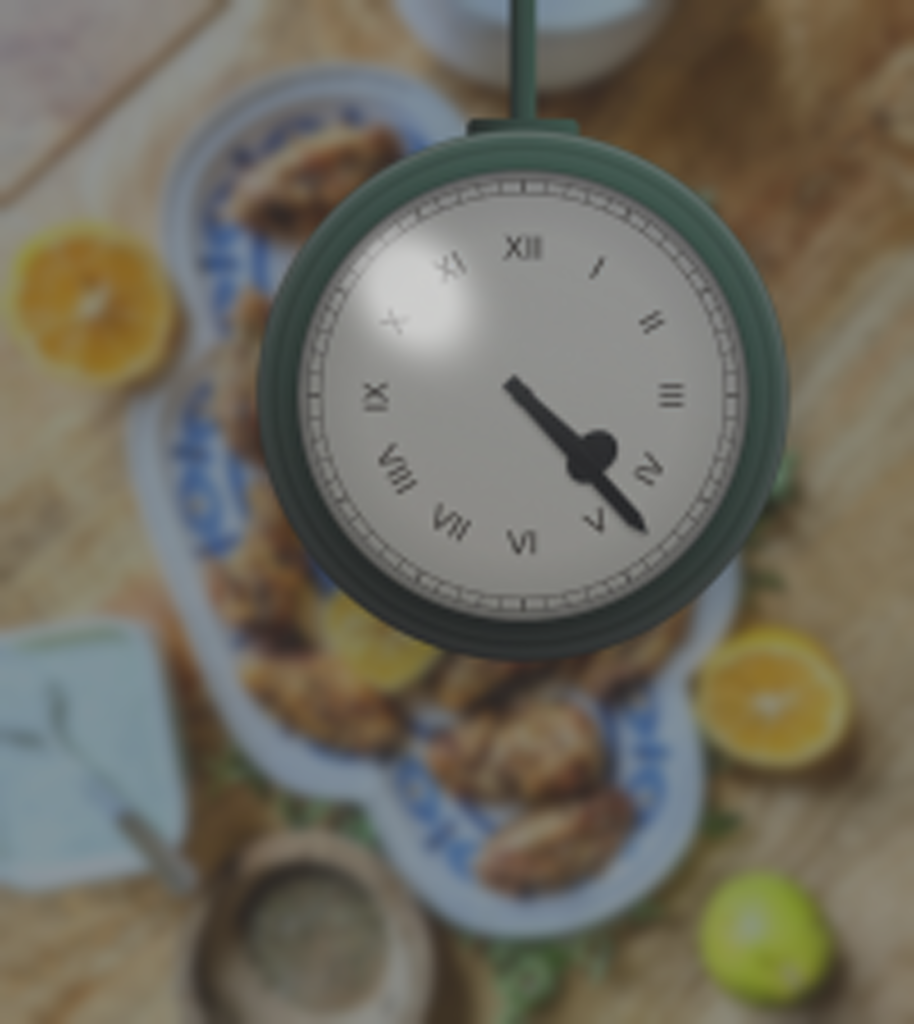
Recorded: h=4 m=23
